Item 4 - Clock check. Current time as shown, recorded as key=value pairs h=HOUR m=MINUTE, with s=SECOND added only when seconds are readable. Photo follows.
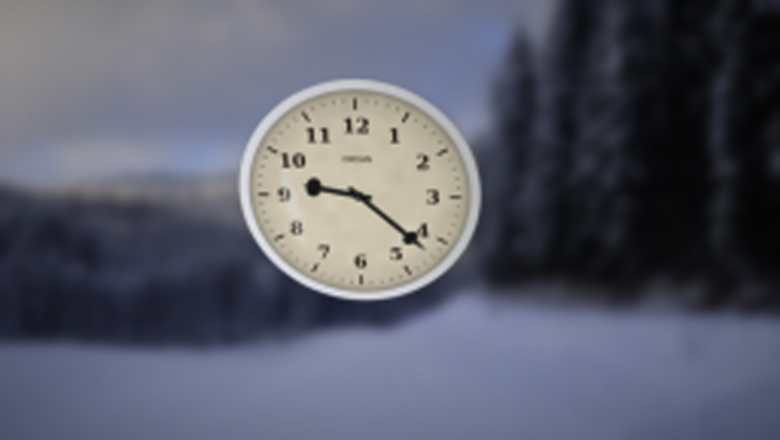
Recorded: h=9 m=22
